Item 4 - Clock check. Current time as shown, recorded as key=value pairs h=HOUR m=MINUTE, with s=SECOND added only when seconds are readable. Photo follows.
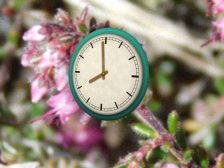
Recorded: h=7 m=59
